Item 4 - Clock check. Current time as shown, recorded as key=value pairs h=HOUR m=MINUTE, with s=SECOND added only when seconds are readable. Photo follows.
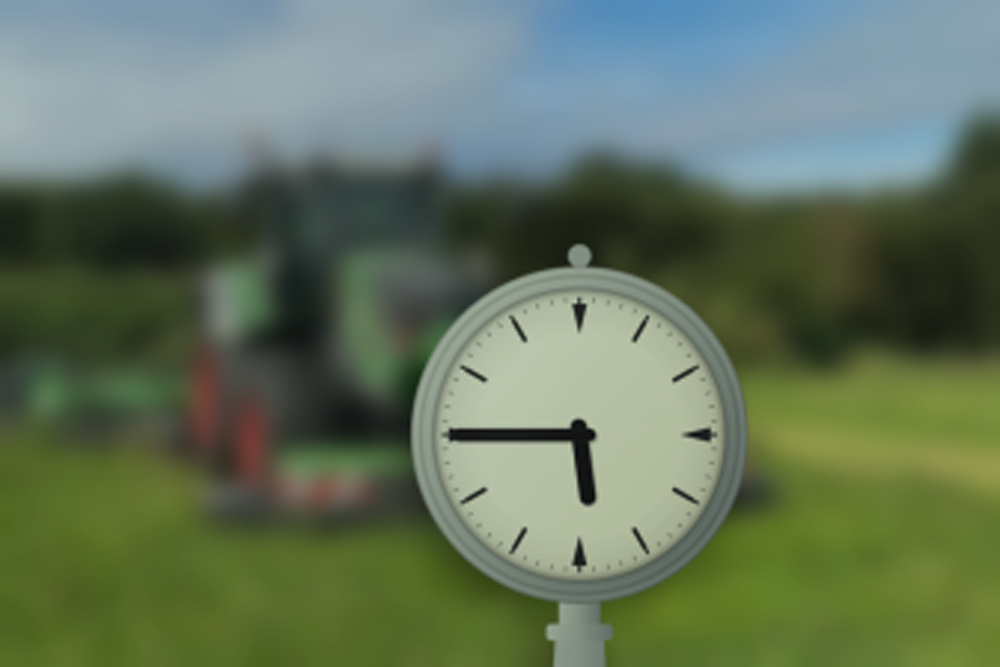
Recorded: h=5 m=45
